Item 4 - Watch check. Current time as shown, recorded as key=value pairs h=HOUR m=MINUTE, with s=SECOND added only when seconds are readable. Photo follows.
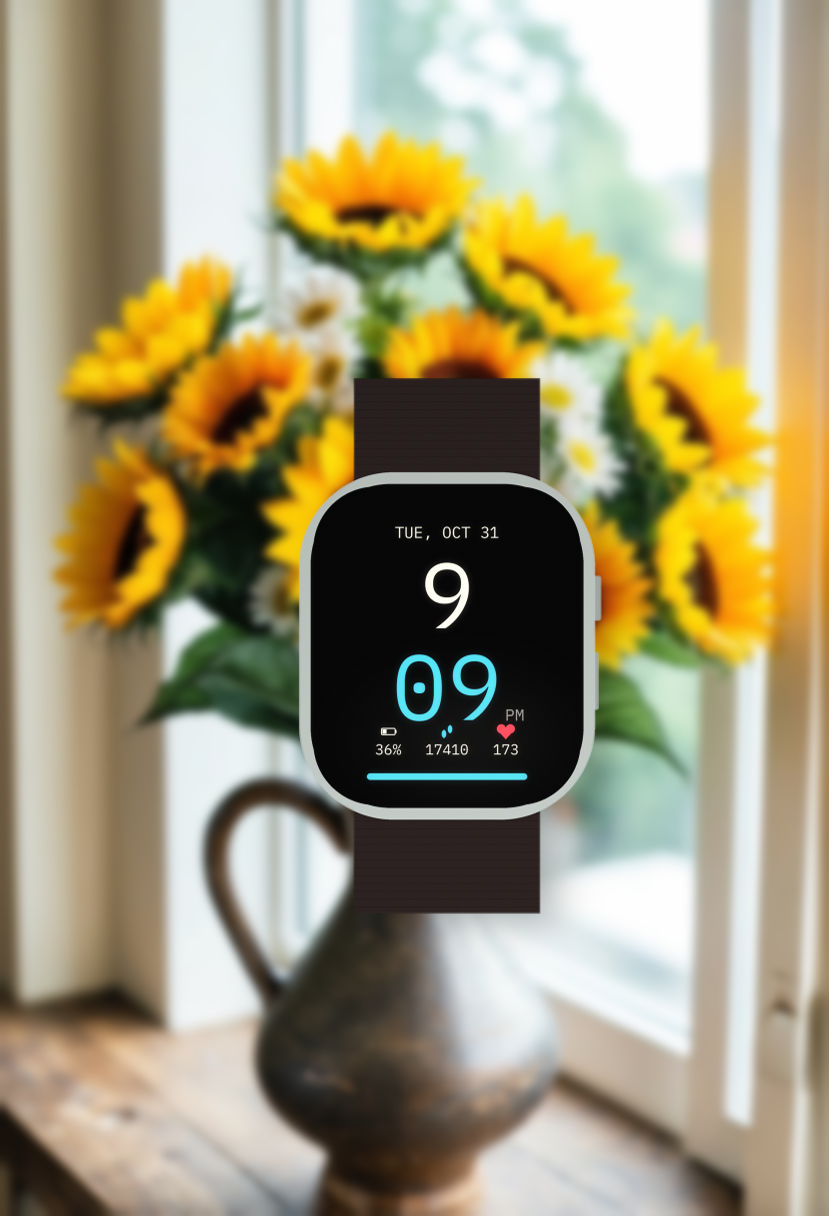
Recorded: h=9 m=9
